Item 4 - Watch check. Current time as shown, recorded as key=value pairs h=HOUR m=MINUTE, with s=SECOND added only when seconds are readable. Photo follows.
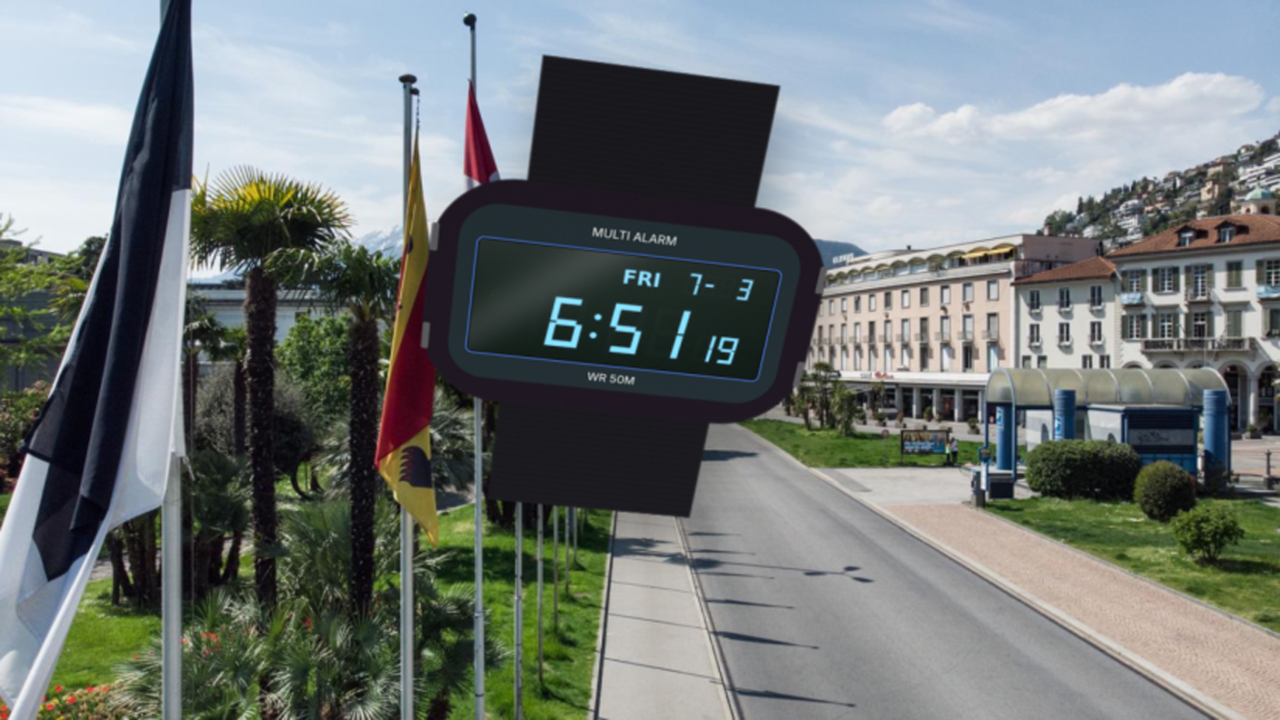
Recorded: h=6 m=51 s=19
